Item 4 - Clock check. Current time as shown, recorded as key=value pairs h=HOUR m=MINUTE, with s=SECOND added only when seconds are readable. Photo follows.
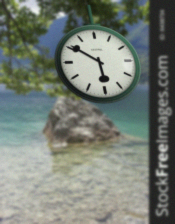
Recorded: h=5 m=51
